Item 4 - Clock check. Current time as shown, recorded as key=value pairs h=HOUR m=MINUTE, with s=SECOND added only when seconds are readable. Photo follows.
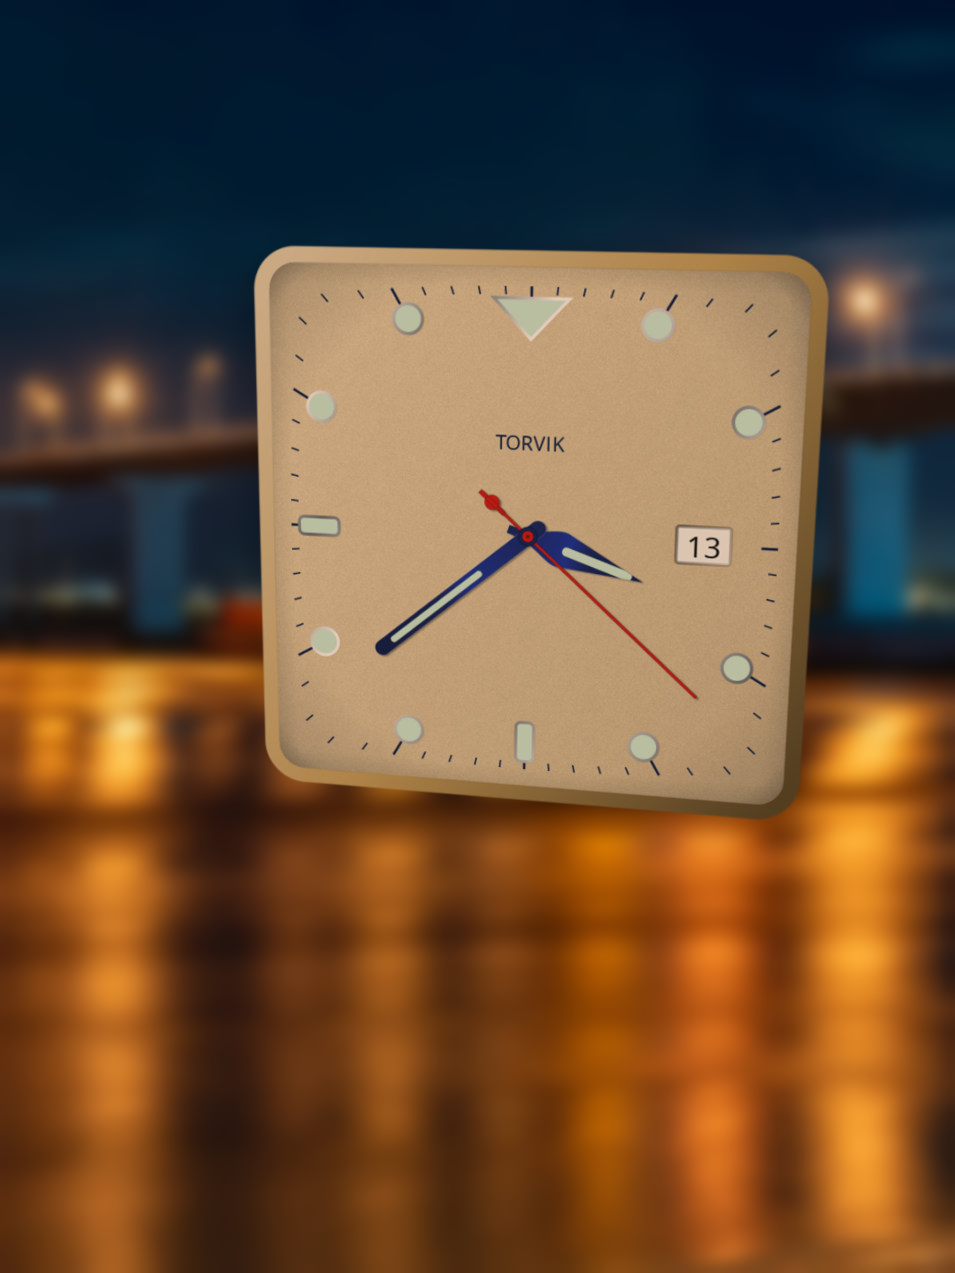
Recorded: h=3 m=38 s=22
